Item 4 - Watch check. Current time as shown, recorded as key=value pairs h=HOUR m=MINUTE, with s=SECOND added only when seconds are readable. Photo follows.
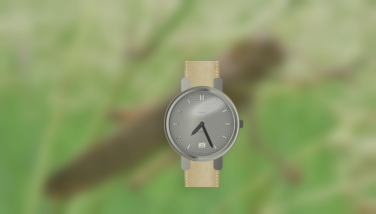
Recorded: h=7 m=26
